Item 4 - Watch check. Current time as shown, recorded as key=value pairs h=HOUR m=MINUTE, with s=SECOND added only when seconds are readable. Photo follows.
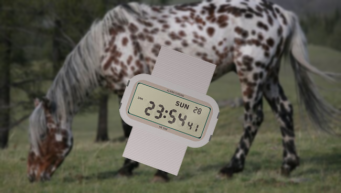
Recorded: h=23 m=54 s=41
